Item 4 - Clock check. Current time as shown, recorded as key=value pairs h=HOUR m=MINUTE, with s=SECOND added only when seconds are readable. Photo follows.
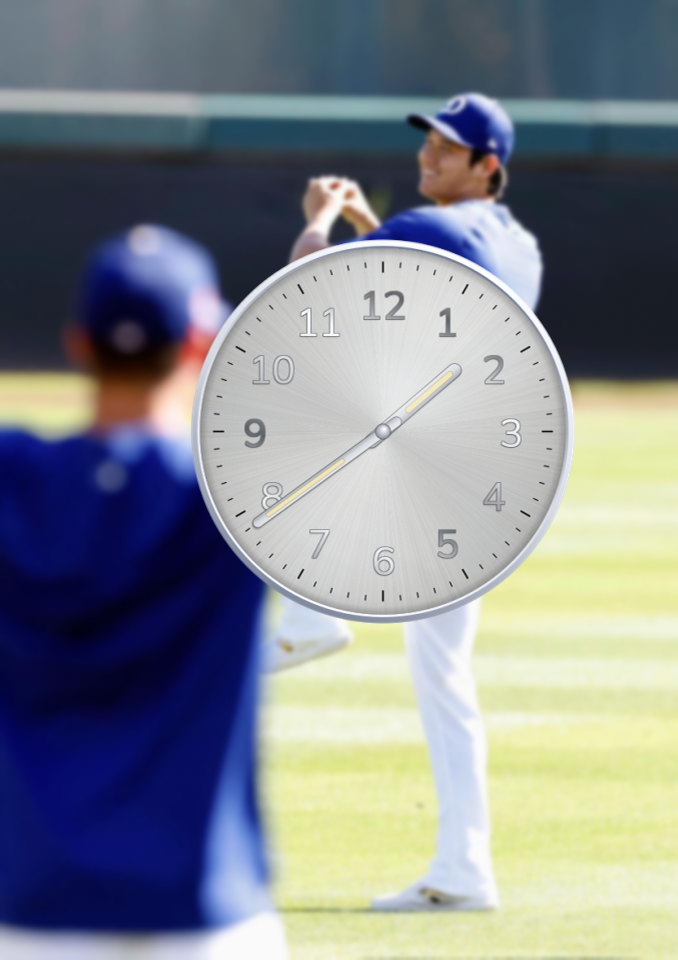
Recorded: h=1 m=39
